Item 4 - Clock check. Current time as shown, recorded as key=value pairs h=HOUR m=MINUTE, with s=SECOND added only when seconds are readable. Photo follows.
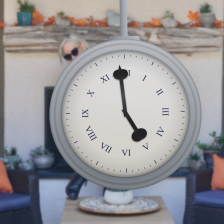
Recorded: h=4 m=59
